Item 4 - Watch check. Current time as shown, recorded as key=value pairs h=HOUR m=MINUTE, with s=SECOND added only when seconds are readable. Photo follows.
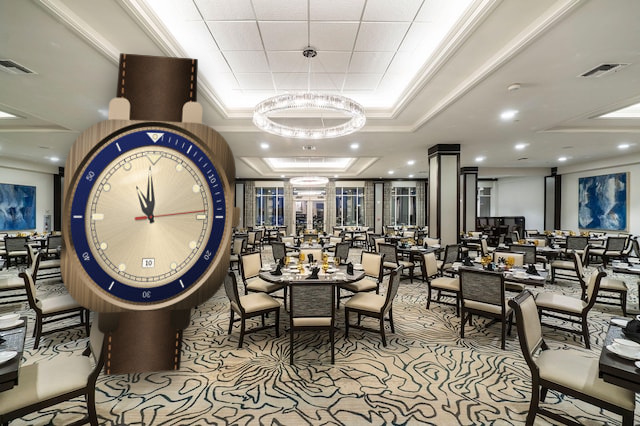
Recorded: h=10 m=59 s=14
